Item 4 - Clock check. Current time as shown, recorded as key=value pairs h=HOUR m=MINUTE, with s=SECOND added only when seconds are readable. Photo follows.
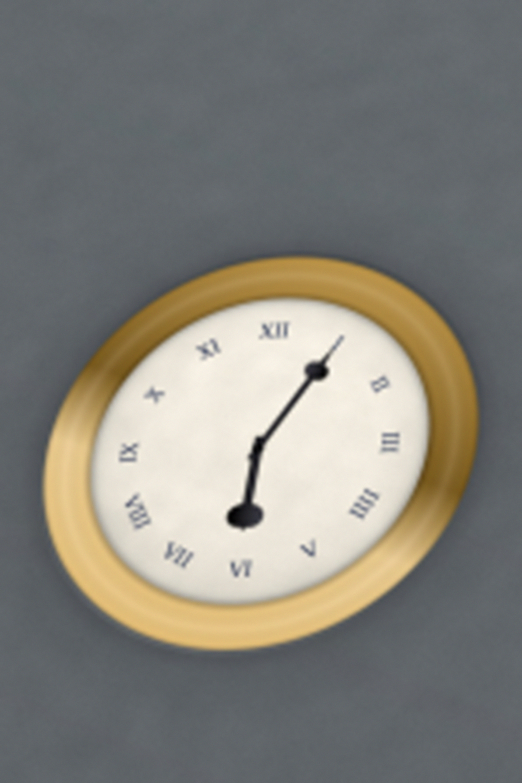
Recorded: h=6 m=5
